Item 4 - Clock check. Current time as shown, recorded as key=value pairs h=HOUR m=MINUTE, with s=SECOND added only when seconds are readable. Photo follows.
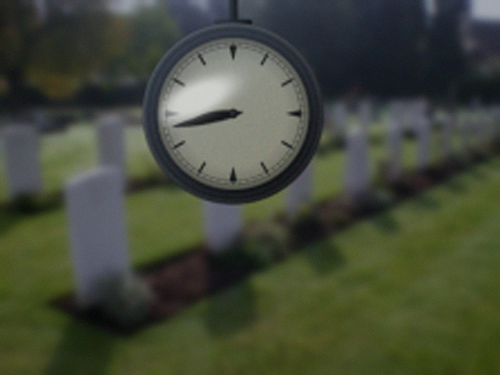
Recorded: h=8 m=43
